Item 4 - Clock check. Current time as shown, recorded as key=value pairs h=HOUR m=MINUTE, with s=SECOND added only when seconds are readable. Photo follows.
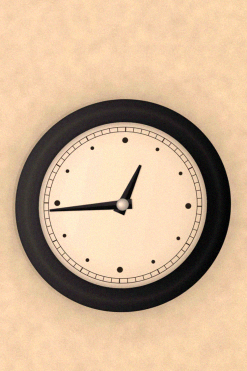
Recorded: h=12 m=44
